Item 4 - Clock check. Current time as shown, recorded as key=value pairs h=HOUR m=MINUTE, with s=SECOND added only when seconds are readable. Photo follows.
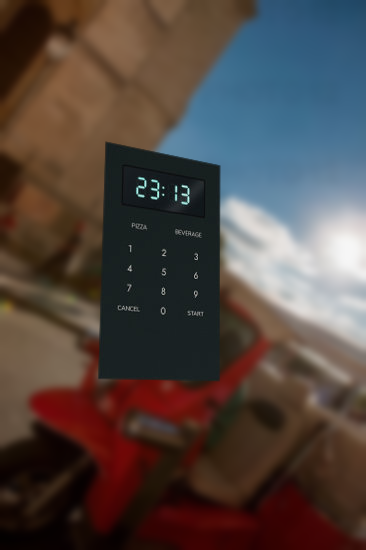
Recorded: h=23 m=13
